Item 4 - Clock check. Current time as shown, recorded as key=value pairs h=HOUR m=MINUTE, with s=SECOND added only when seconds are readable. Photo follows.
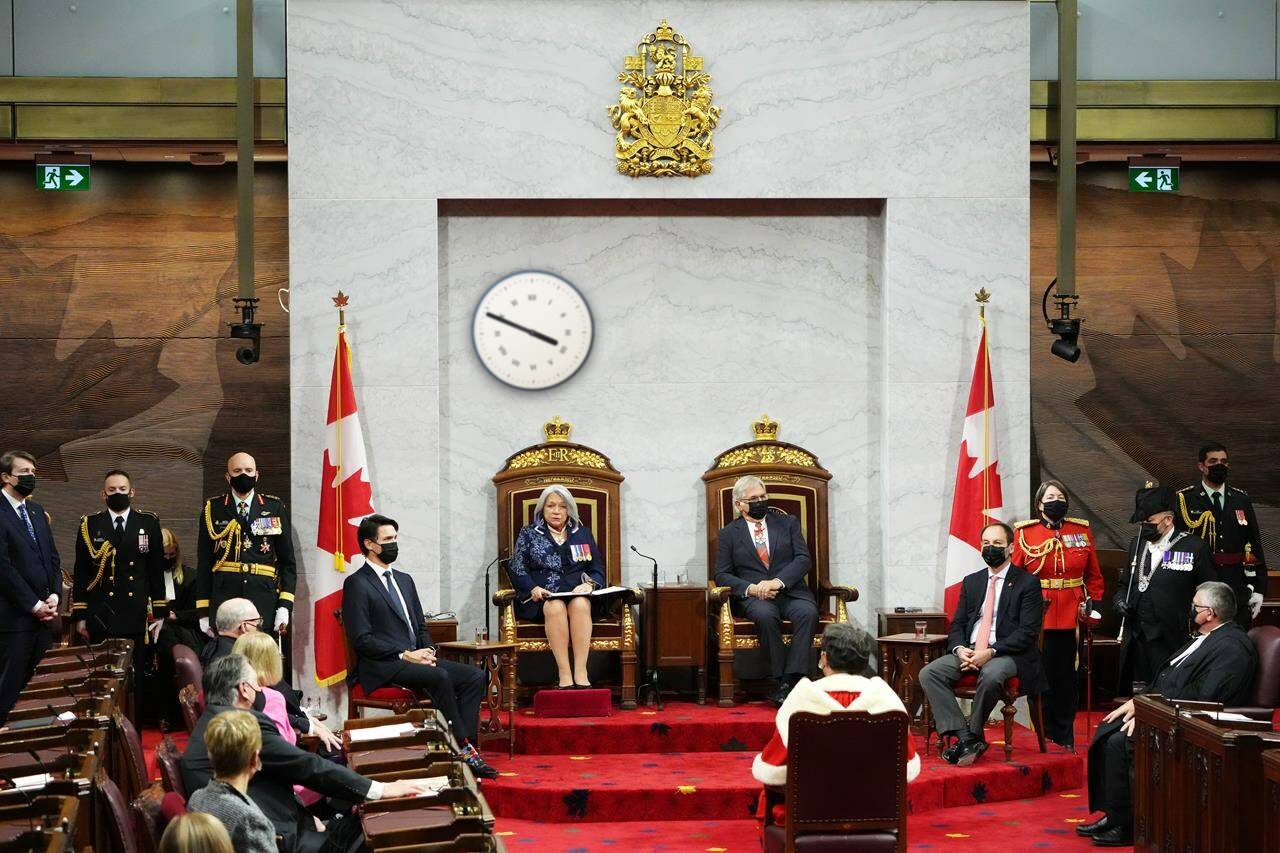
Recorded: h=3 m=49
